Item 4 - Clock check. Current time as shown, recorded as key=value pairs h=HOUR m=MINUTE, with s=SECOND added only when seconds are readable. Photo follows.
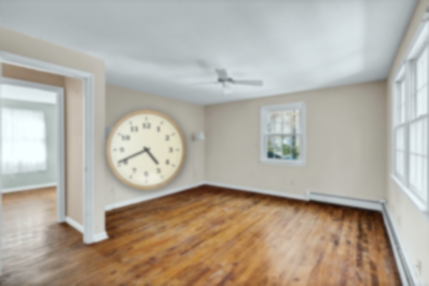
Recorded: h=4 m=41
